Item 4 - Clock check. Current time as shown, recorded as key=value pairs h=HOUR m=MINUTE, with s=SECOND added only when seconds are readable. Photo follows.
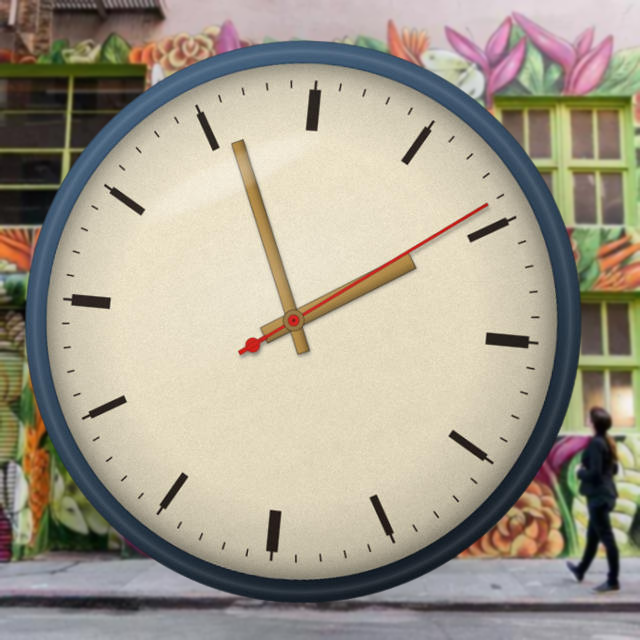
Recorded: h=1 m=56 s=9
